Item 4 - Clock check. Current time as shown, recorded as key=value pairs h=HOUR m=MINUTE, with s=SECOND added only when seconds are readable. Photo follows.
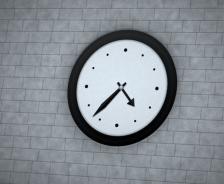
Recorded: h=4 m=37
